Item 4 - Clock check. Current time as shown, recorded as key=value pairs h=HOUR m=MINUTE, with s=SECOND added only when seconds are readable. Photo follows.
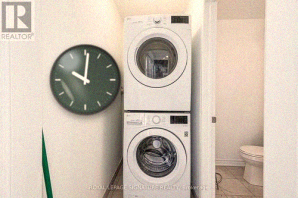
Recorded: h=10 m=1
